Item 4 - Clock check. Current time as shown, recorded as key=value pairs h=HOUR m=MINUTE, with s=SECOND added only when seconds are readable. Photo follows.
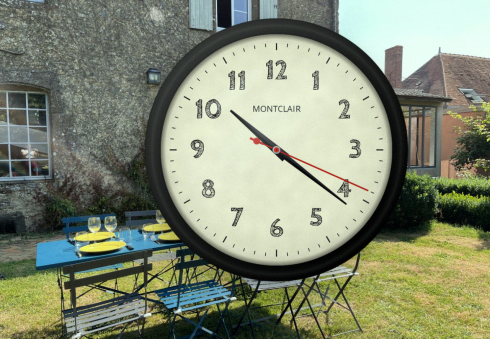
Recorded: h=10 m=21 s=19
